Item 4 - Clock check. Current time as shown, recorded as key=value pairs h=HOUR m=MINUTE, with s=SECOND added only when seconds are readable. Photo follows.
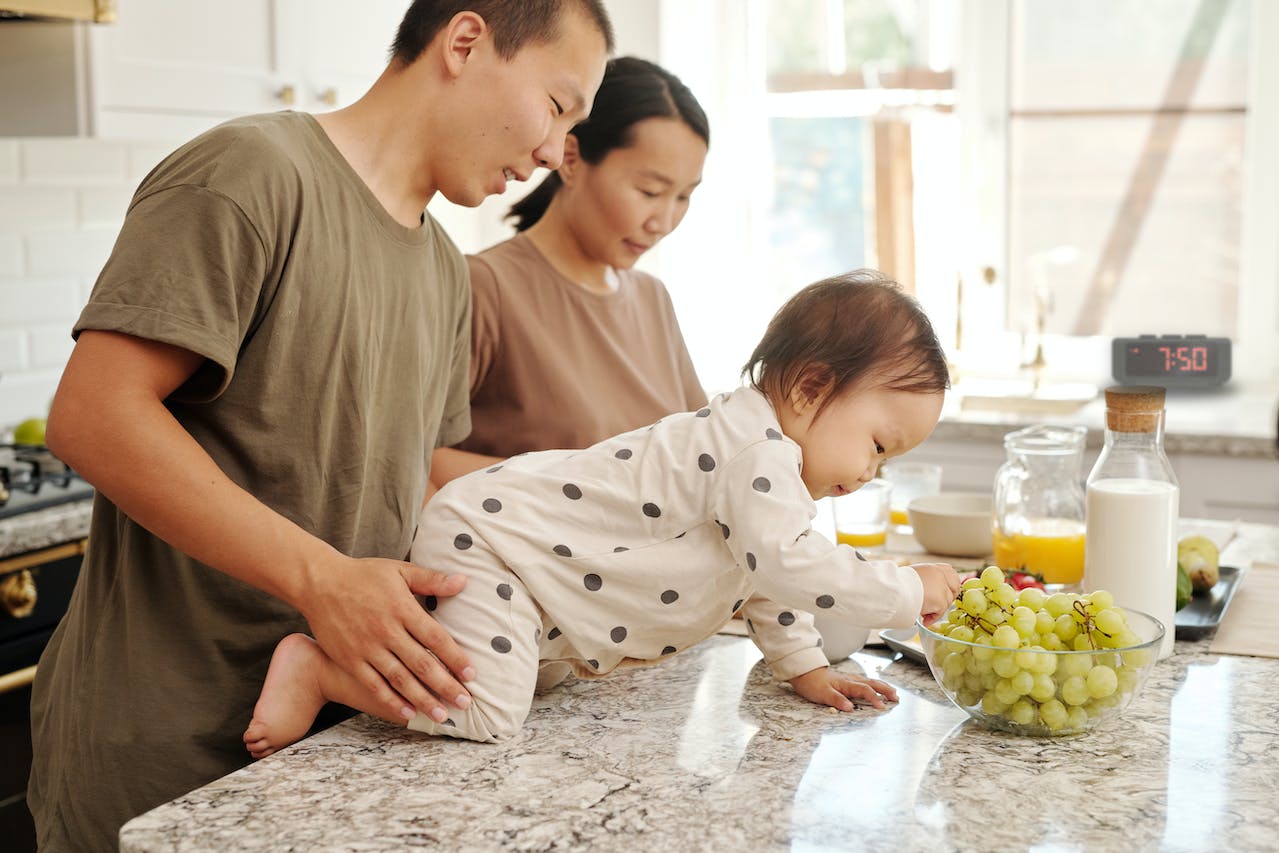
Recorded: h=7 m=50
